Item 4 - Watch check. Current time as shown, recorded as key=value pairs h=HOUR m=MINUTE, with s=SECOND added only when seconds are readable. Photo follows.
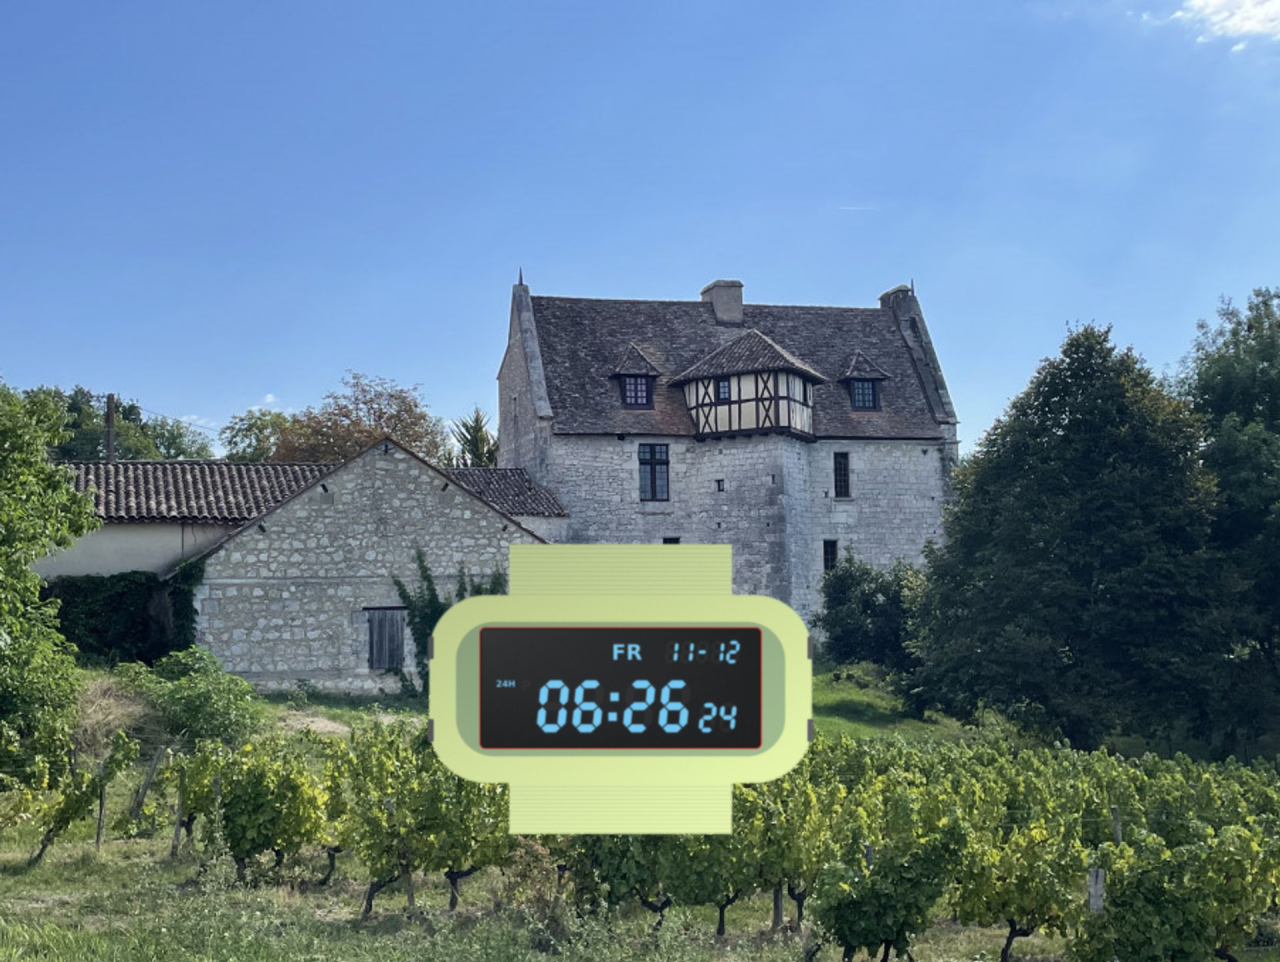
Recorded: h=6 m=26 s=24
